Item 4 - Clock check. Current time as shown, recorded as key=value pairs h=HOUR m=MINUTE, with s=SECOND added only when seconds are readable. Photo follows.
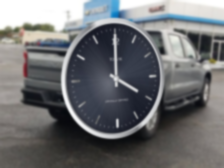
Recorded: h=4 m=0
